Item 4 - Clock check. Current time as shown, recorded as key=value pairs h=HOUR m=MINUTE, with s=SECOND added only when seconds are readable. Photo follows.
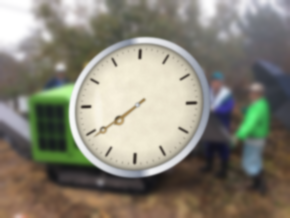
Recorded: h=7 m=39
